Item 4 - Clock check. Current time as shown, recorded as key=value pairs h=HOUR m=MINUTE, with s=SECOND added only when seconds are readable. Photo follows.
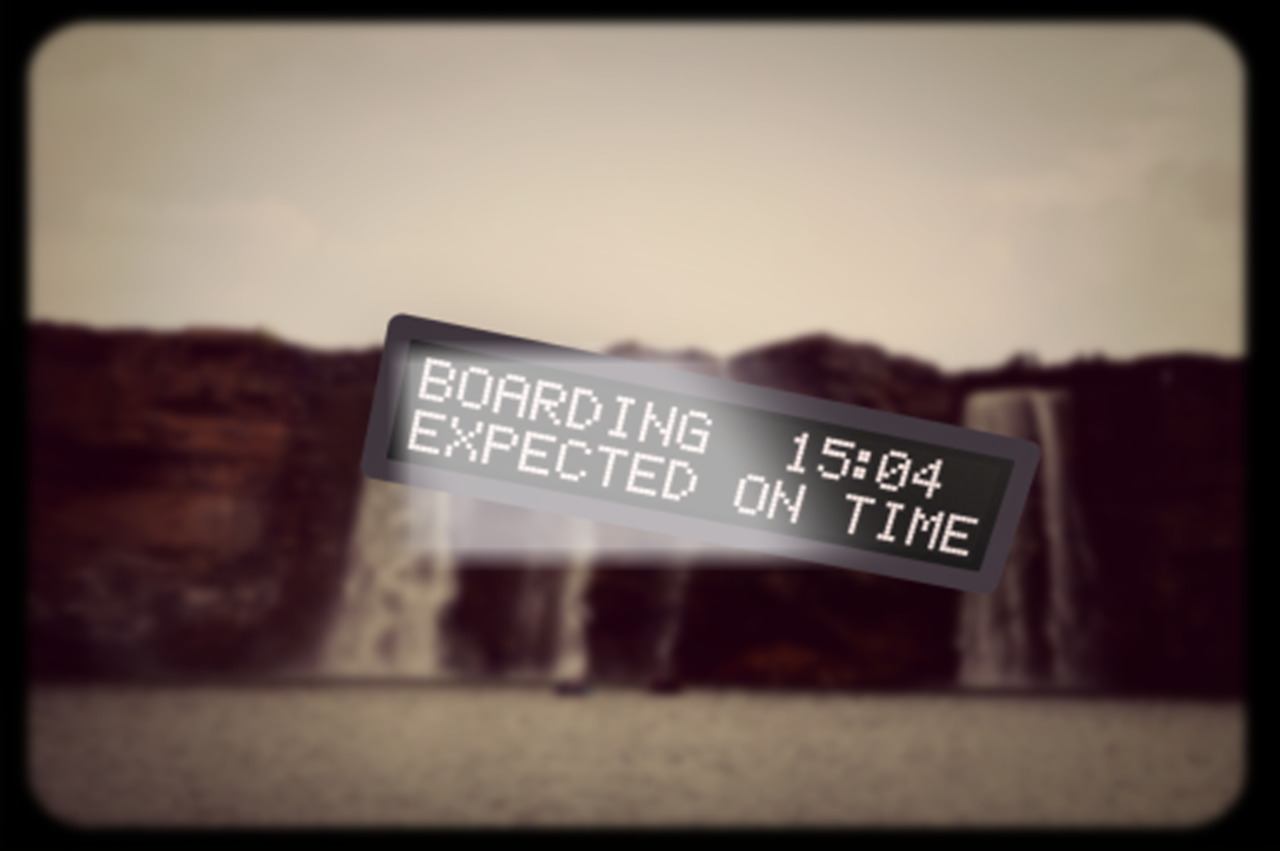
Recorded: h=15 m=4
